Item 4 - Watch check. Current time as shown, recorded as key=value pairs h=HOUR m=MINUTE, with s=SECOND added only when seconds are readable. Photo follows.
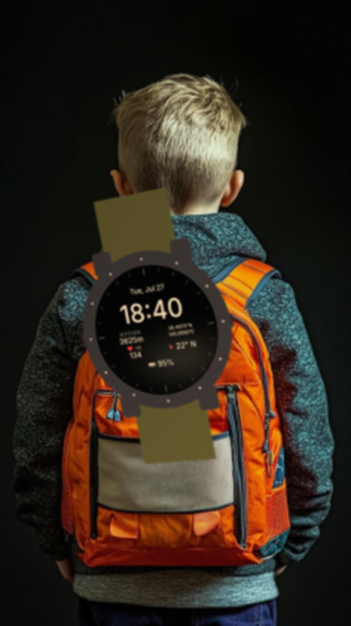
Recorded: h=18 m=40
